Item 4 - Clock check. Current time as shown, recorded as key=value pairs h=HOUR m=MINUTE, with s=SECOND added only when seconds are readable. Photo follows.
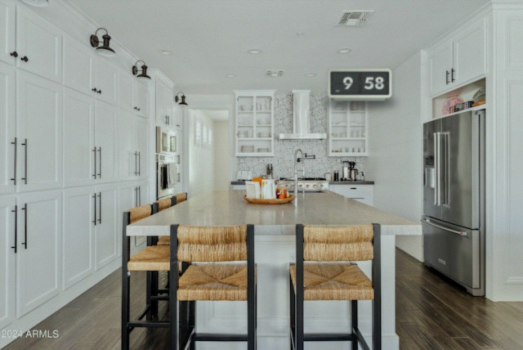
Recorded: h=9 m=58
